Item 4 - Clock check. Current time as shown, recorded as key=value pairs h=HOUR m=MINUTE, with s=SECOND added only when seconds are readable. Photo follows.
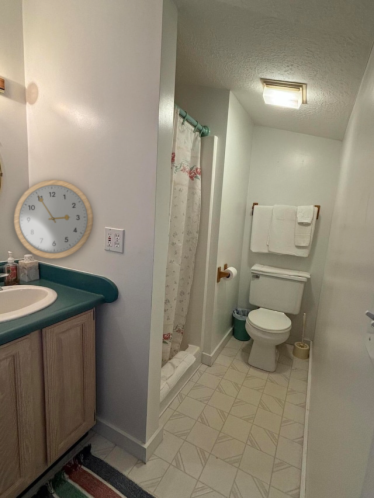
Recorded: h=2 m=55
